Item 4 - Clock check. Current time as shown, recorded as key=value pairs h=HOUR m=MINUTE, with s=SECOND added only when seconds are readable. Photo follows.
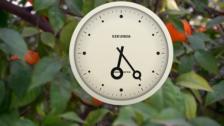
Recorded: h=6 m=24
